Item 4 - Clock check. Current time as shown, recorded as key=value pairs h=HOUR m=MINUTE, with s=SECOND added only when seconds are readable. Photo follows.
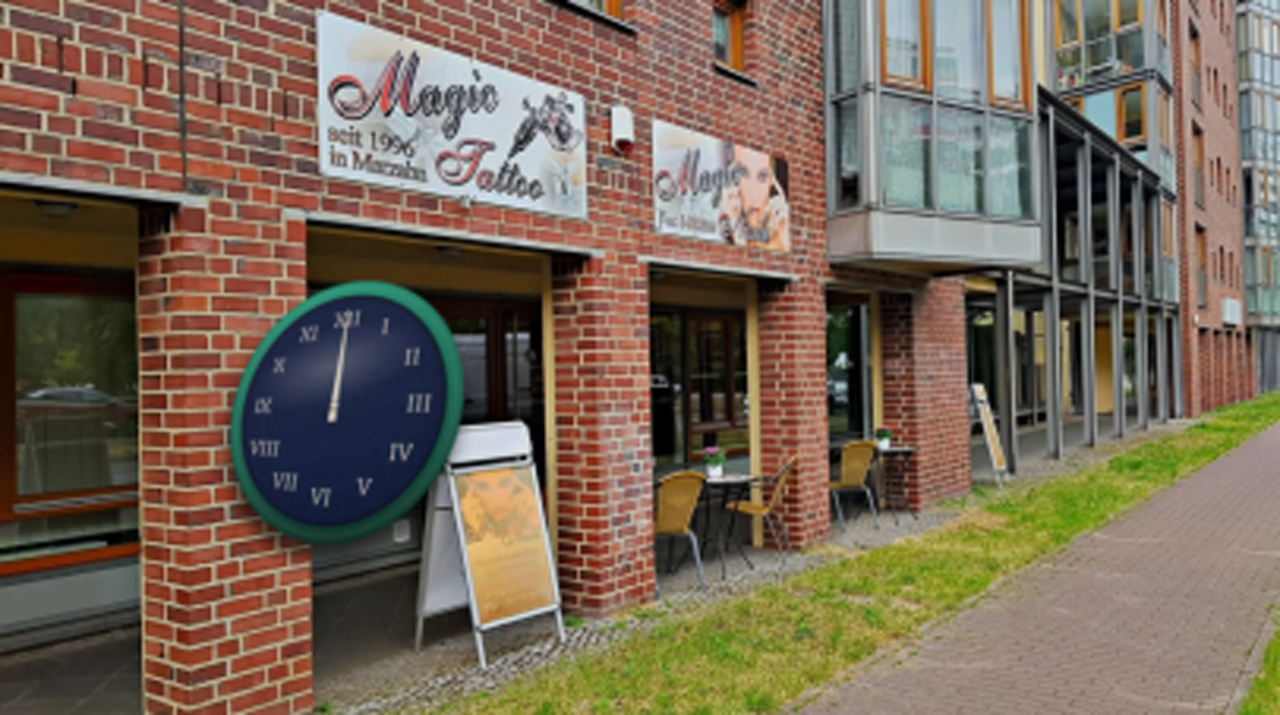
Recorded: h=12 m=0
